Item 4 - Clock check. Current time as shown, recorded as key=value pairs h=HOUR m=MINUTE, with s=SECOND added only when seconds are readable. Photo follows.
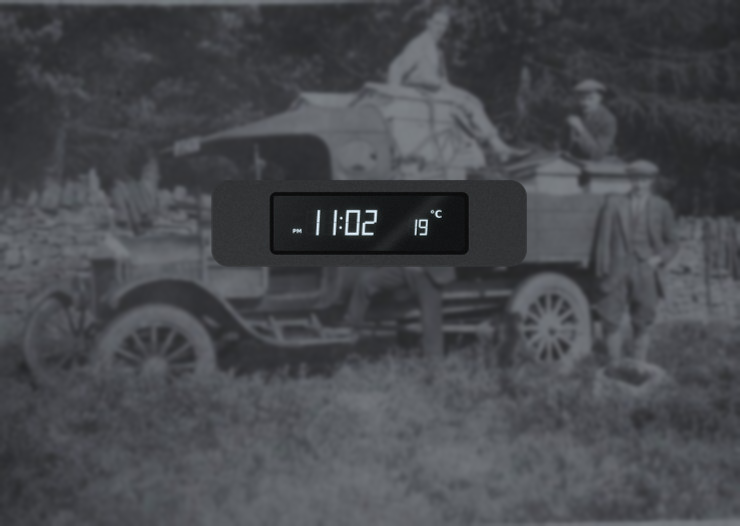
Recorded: h=11 m=2
